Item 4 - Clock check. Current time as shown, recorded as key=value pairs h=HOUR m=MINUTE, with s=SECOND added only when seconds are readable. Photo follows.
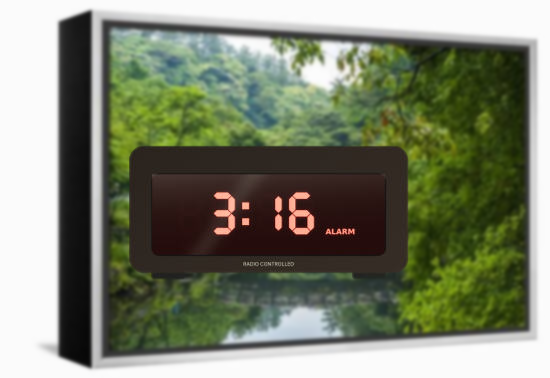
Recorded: h=3 m=16
